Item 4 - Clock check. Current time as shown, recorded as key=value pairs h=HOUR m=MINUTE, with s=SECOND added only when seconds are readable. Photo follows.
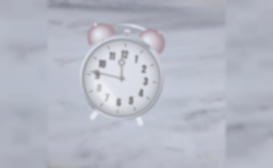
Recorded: h=11 m=46
